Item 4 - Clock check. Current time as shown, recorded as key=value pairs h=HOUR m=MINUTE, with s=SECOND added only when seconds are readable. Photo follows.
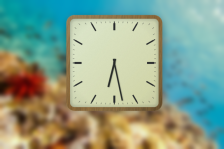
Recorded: h=6 m=28
